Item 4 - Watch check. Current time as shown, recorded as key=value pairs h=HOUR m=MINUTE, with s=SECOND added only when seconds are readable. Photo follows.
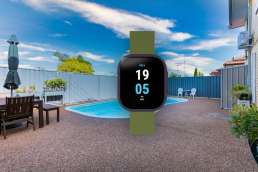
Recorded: h=19 m=5
